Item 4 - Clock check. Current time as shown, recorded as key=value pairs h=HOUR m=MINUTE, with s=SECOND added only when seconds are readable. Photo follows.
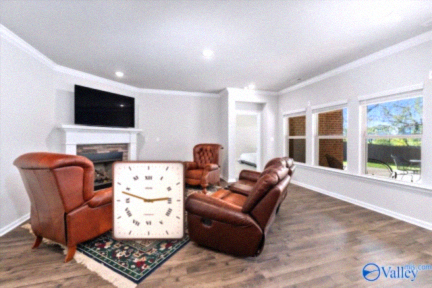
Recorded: h=2 m=48
